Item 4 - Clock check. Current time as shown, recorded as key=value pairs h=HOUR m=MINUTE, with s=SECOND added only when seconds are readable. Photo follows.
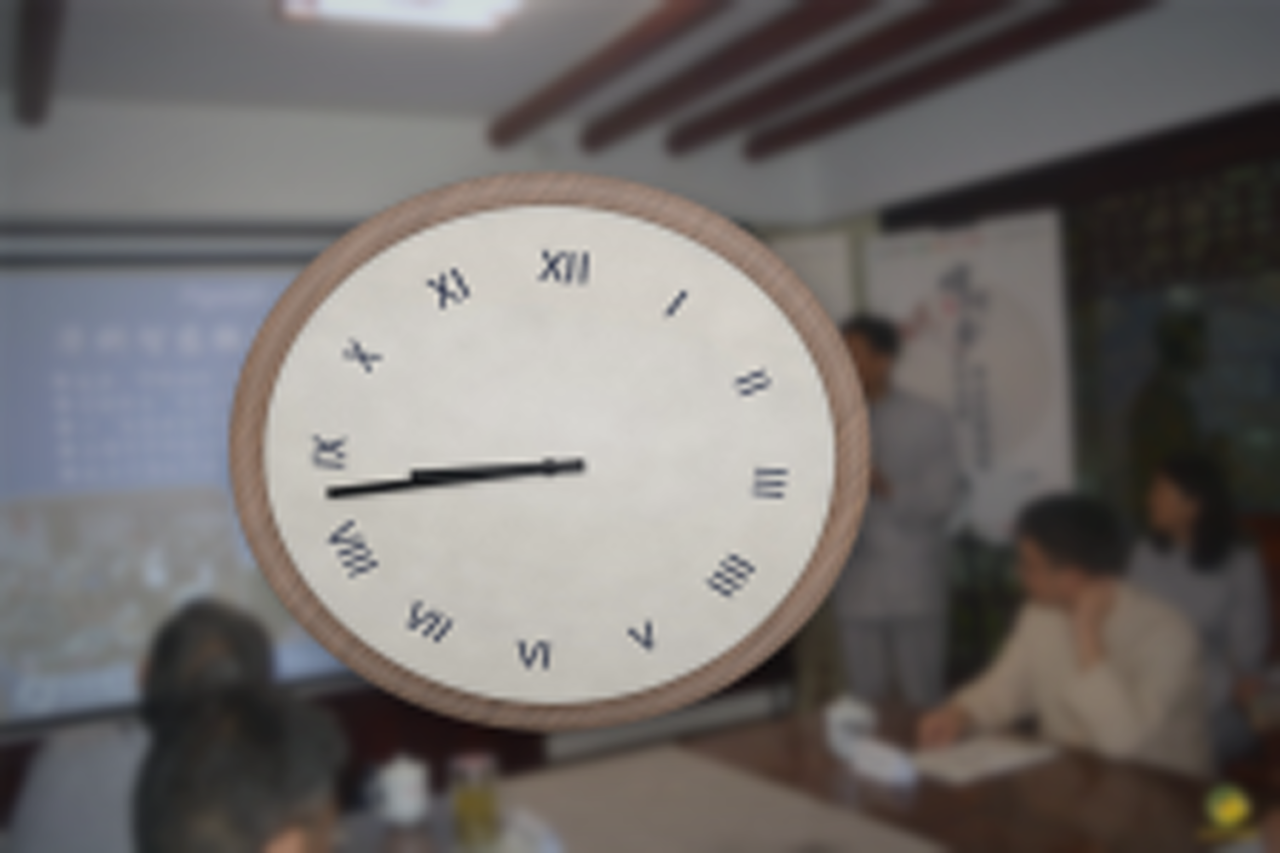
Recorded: h=8 m=43
